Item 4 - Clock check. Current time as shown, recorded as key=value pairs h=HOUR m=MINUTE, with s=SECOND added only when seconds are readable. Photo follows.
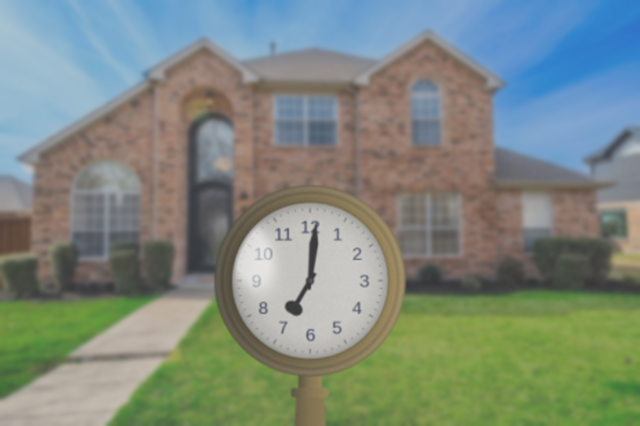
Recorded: h=7 m=1
